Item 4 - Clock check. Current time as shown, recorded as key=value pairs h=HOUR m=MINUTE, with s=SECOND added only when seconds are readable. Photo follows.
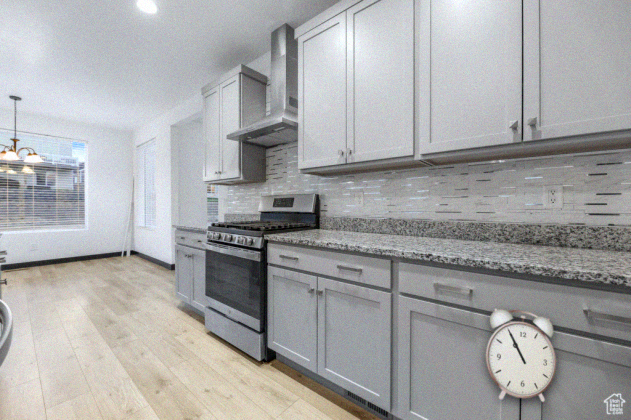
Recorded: h=10 m=55
